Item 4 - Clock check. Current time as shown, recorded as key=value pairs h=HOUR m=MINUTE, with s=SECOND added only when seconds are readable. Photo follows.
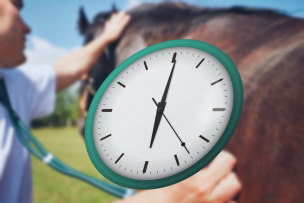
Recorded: h=6 m=0 s=23
